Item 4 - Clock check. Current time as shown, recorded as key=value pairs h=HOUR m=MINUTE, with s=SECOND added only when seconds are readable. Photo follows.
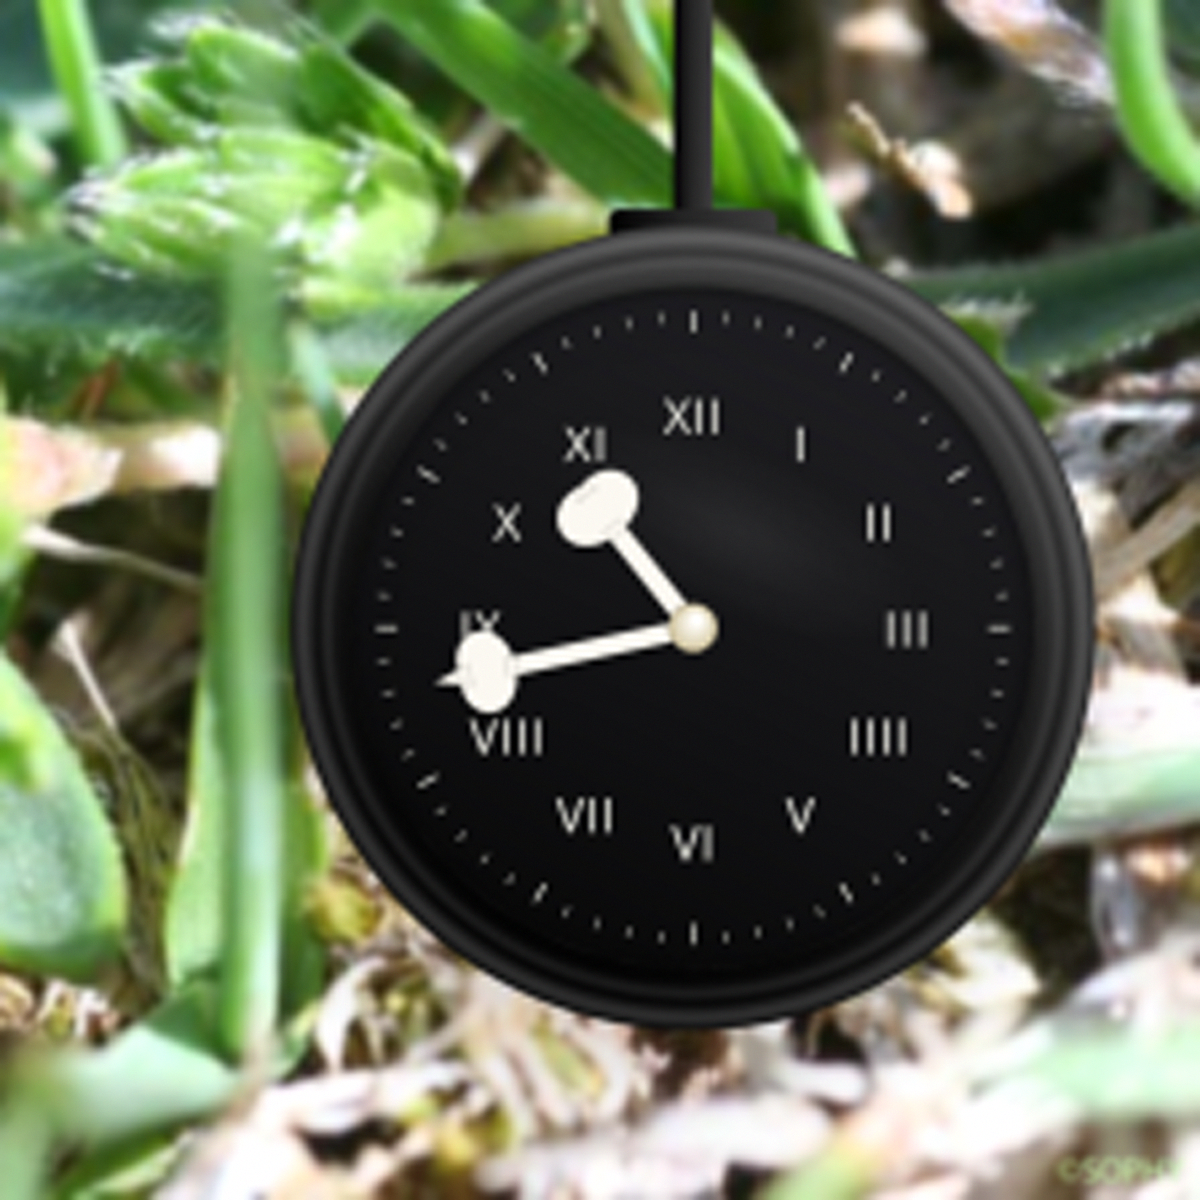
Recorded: h=10 m=43
